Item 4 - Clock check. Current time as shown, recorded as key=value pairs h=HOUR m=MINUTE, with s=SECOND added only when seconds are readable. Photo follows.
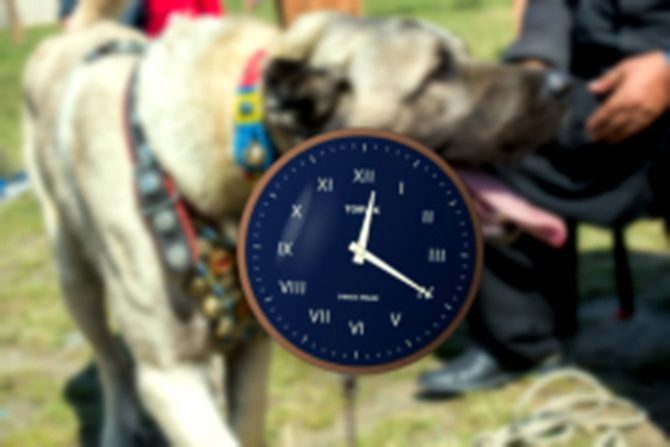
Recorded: h=12 m=20
